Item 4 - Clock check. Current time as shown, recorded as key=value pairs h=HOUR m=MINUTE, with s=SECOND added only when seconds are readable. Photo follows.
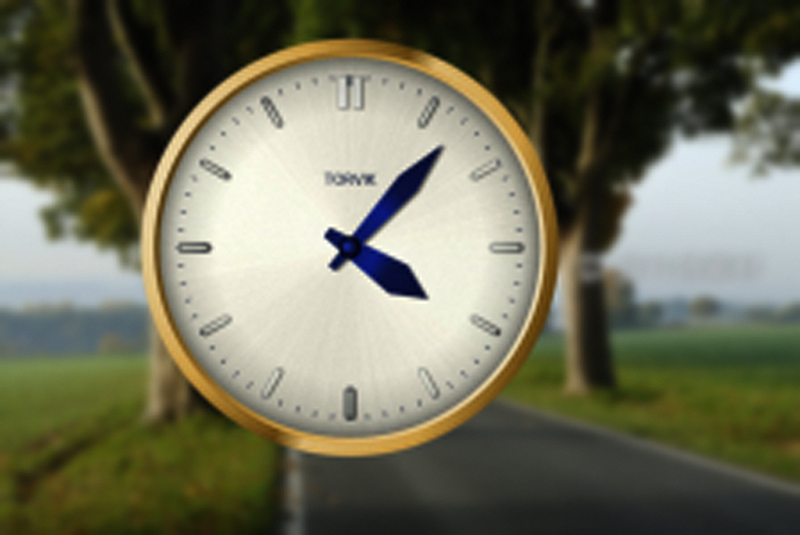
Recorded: h=4 m=7
